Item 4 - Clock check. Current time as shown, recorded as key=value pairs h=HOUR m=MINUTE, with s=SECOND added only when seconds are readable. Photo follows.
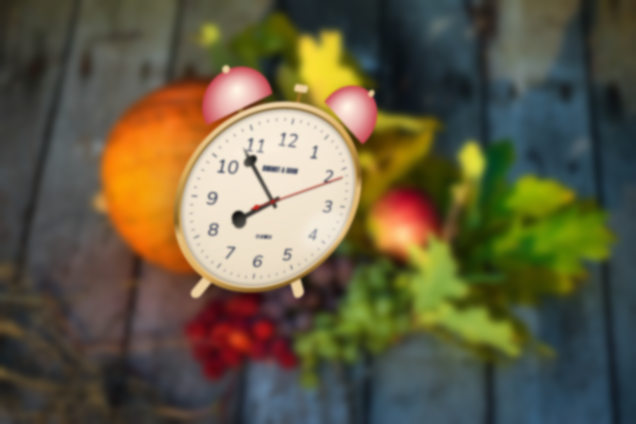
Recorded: h=7 m=53 s=11
